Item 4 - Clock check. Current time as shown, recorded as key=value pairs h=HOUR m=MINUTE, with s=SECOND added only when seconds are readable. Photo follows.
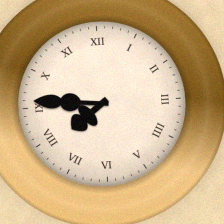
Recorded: h=7 m=46
